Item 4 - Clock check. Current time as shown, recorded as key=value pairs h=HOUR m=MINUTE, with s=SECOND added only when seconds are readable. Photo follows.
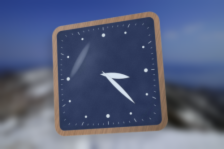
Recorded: h=3 m=23
